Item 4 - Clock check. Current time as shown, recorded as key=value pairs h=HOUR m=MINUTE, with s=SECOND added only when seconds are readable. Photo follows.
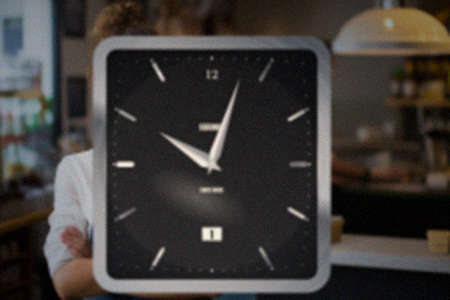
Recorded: h=10 m=3
